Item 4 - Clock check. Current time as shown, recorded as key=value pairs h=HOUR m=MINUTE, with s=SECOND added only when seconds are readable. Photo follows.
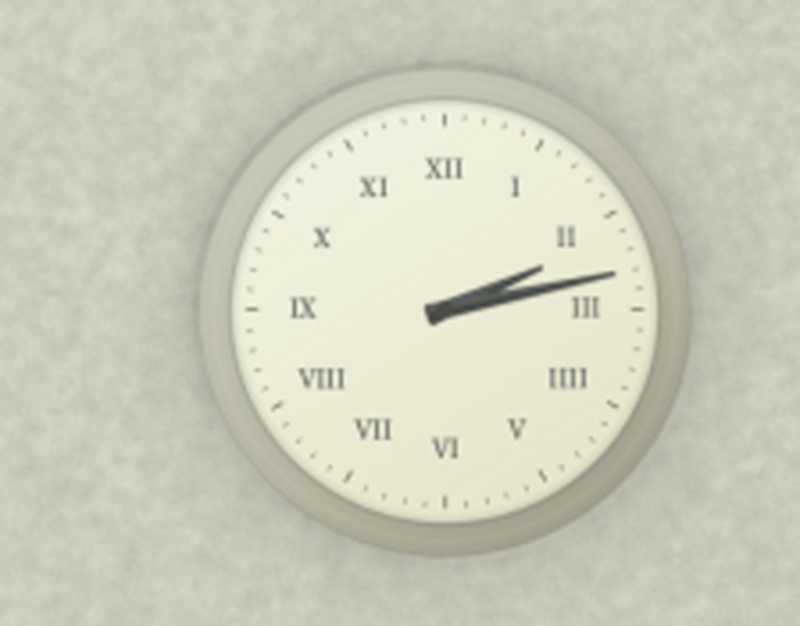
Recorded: h=2 m=13
